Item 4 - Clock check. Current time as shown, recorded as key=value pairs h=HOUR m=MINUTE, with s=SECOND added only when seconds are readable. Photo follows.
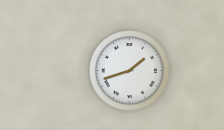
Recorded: h=1 m=42
